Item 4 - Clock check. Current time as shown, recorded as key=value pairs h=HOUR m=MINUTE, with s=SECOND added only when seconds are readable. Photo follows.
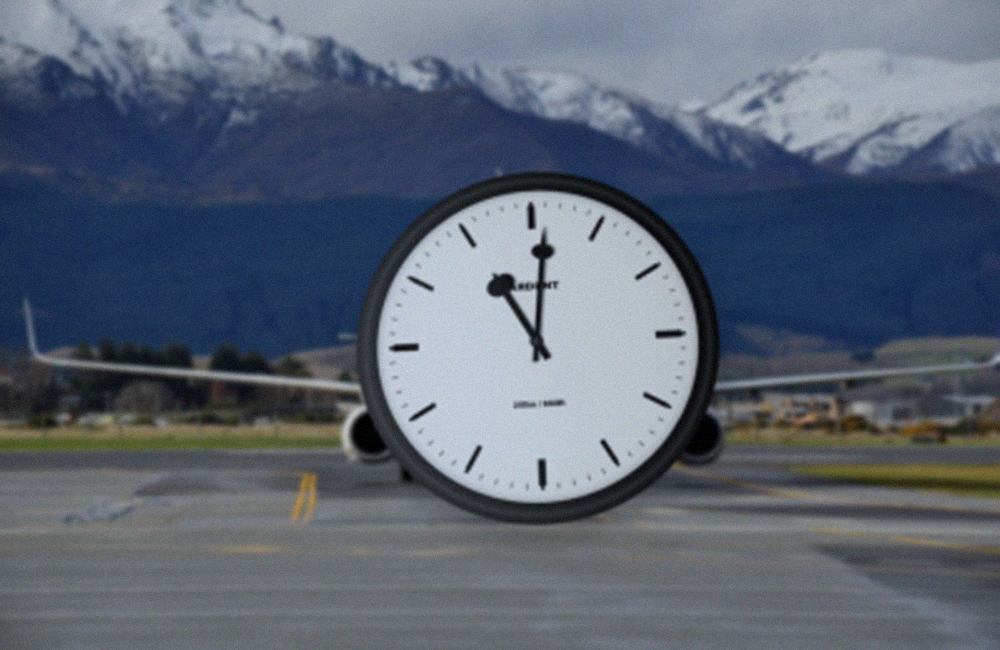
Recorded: h=11 m=1
